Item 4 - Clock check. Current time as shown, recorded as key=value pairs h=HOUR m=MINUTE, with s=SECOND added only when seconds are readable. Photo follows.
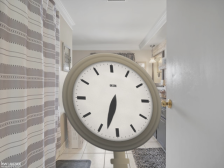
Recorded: h=6 m=33
